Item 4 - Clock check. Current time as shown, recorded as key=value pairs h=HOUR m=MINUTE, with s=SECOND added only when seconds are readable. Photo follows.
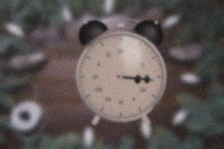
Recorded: h=3 m=16
